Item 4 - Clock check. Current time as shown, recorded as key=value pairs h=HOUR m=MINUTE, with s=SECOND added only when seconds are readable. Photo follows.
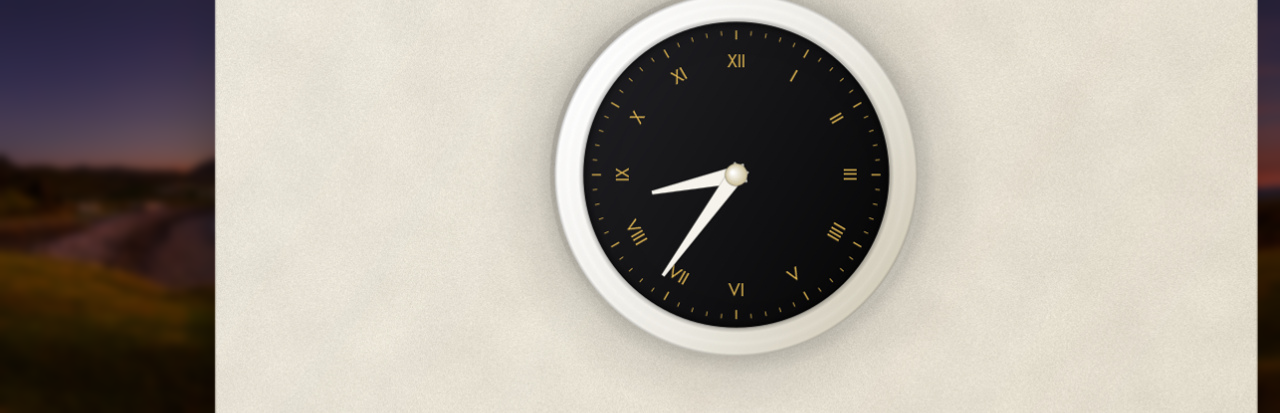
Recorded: h=8 m=36
